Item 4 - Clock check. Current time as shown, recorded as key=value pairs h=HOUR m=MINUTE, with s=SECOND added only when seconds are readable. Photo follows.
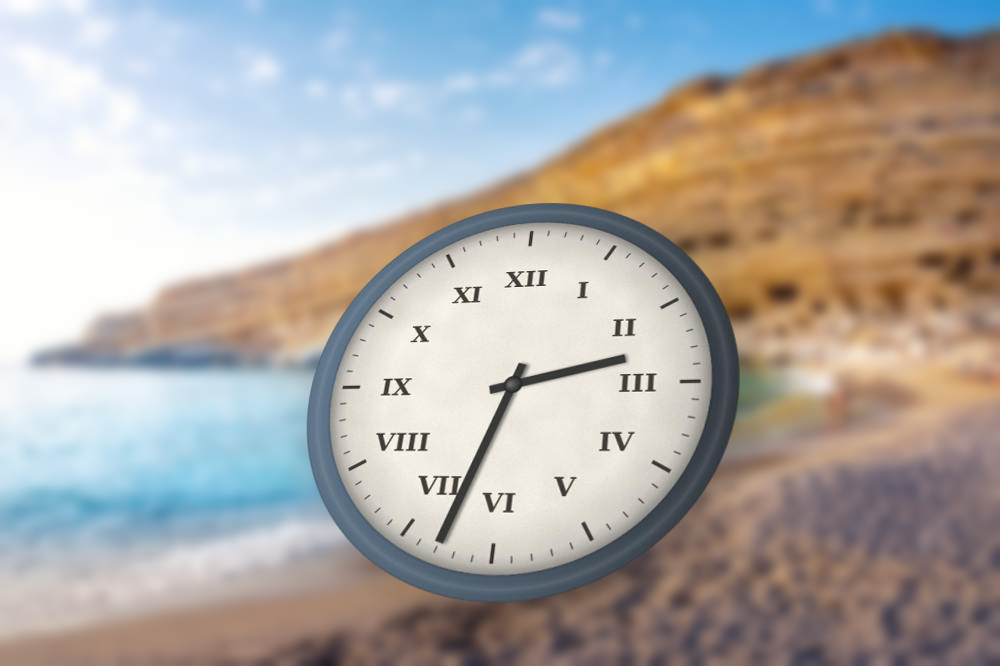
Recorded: h=2 m=33
